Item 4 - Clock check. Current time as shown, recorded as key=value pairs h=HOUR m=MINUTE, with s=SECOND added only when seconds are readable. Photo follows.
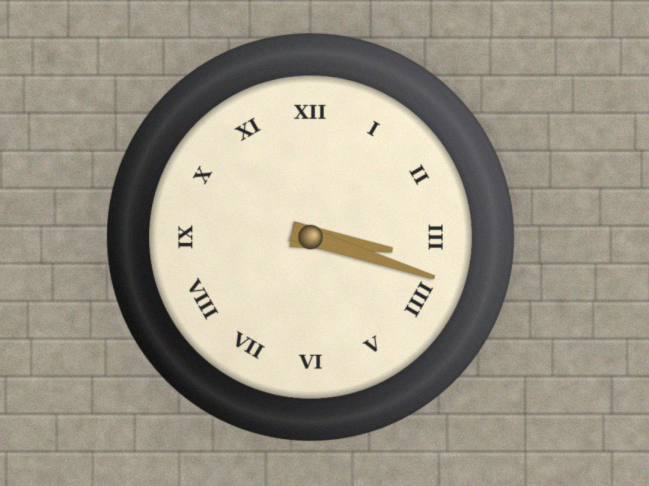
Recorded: h=3 m=18
